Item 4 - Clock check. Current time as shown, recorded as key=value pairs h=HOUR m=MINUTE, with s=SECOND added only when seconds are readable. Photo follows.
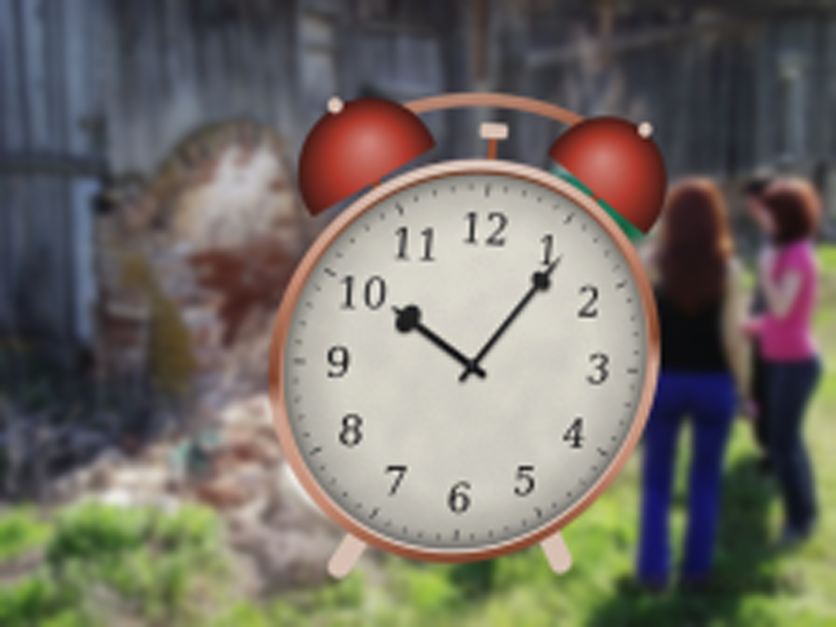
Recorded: h=10 m=6
